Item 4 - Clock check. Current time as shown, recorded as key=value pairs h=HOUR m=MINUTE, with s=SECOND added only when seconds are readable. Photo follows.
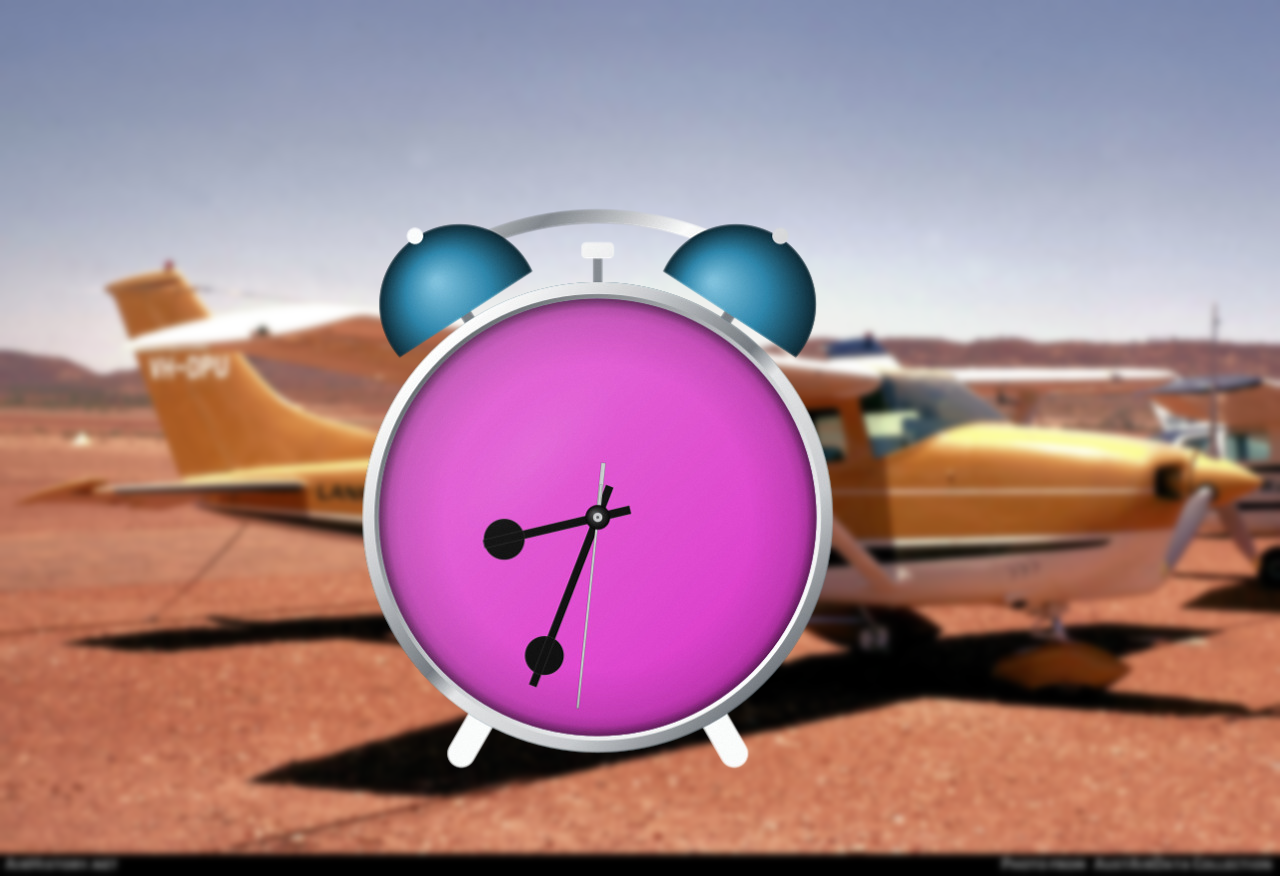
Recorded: h=8 m=33 s=31
